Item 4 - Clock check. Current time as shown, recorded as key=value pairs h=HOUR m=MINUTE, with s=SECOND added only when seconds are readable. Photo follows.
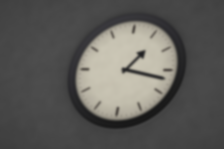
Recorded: h=1 m=17
